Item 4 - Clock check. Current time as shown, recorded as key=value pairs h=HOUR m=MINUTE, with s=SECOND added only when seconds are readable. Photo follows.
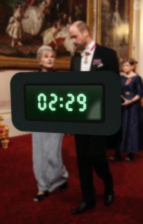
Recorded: h=2 m=29
